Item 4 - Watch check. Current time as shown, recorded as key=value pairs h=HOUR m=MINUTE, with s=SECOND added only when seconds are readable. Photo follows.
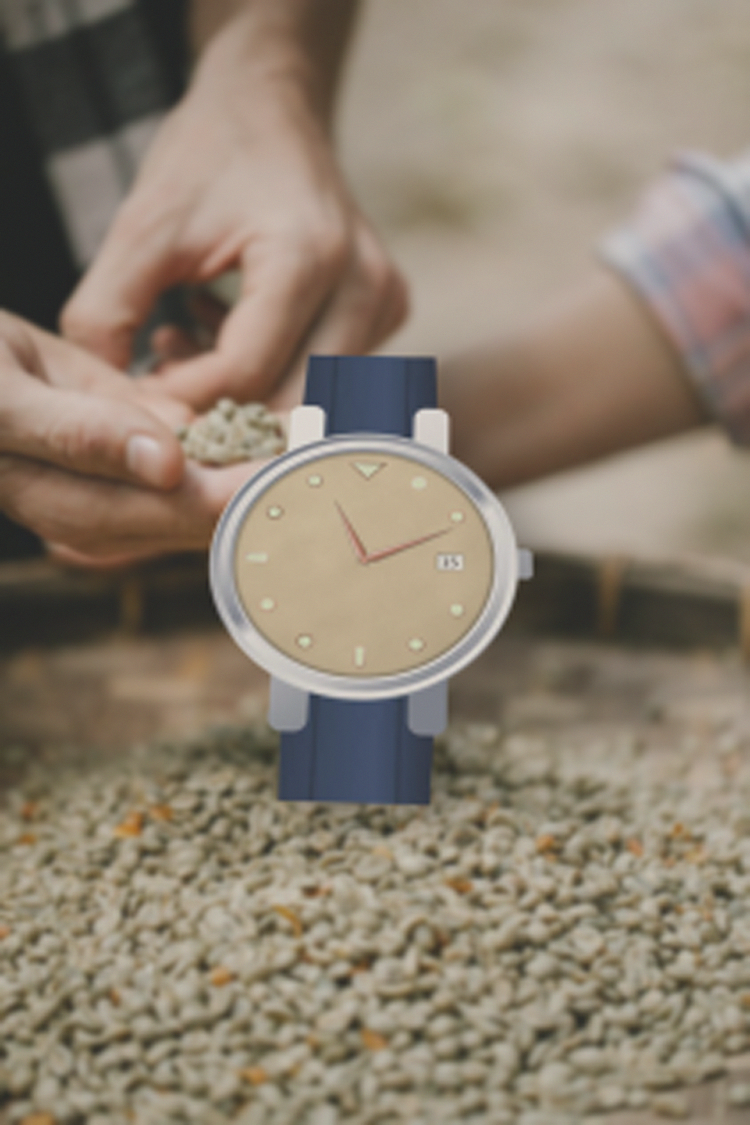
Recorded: h=11 m=11
